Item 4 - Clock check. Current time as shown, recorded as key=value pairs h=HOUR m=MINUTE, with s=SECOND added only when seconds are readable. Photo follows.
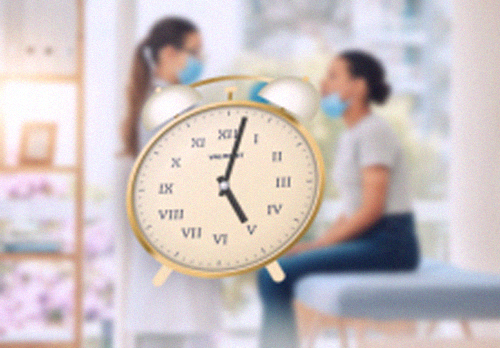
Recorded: h=5 m=2
